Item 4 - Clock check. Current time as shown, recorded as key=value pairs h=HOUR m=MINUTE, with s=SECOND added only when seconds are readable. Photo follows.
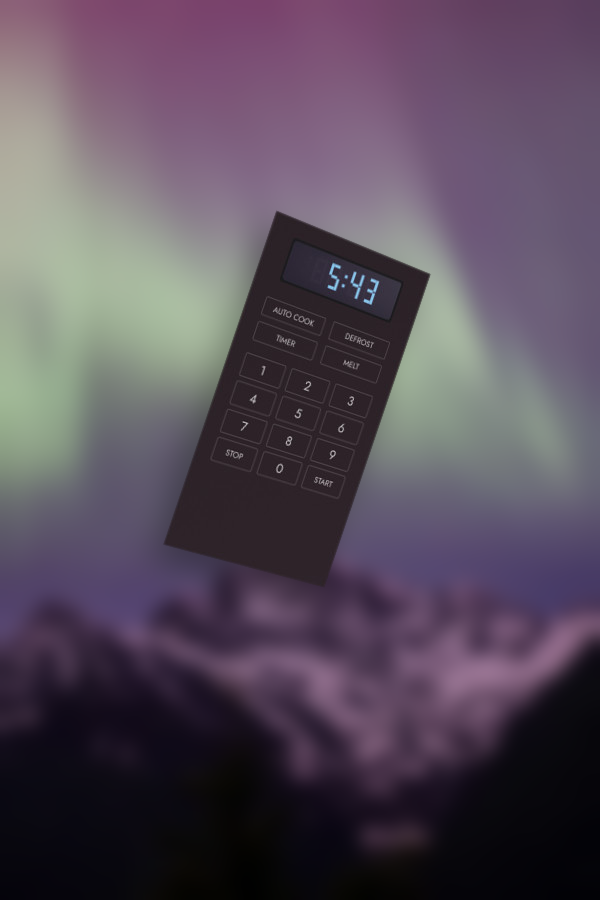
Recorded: h=5 m=43
